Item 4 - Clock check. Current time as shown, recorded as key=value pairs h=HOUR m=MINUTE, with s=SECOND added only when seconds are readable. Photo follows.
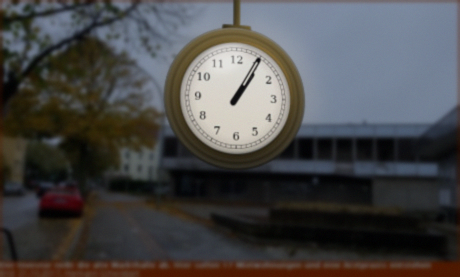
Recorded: h=1 m=5
